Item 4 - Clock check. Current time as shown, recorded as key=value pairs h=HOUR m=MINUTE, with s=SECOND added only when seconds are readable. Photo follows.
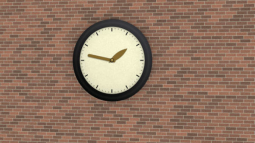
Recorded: h=1 m=47
